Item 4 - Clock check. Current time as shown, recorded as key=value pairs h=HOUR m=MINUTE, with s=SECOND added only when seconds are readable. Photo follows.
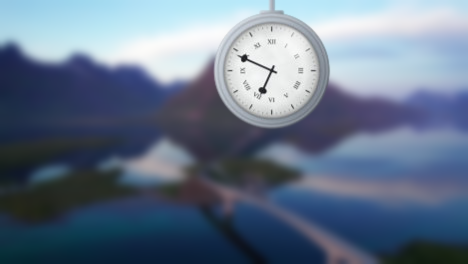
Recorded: h=6 m=49
